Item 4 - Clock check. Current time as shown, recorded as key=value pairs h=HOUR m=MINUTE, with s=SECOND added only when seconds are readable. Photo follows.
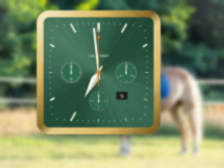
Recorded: h=6 m=59
